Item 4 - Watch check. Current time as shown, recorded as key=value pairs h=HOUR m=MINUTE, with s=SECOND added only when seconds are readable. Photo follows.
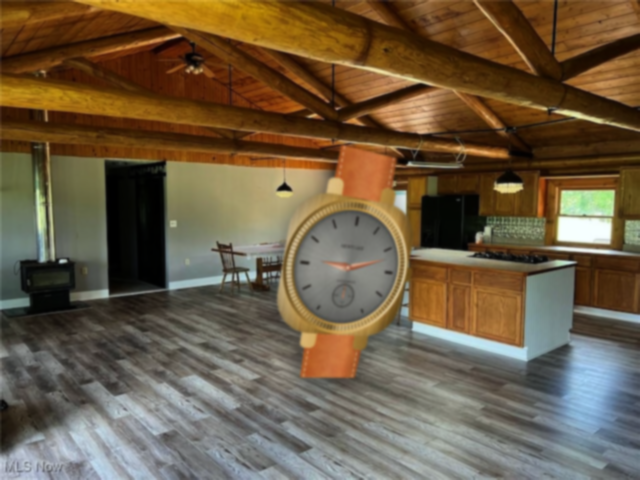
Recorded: h=9 m=12
